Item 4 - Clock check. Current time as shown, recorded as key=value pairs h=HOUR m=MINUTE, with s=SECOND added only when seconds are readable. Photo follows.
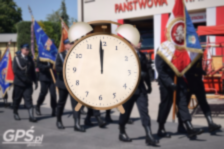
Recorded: h=11 m=59
